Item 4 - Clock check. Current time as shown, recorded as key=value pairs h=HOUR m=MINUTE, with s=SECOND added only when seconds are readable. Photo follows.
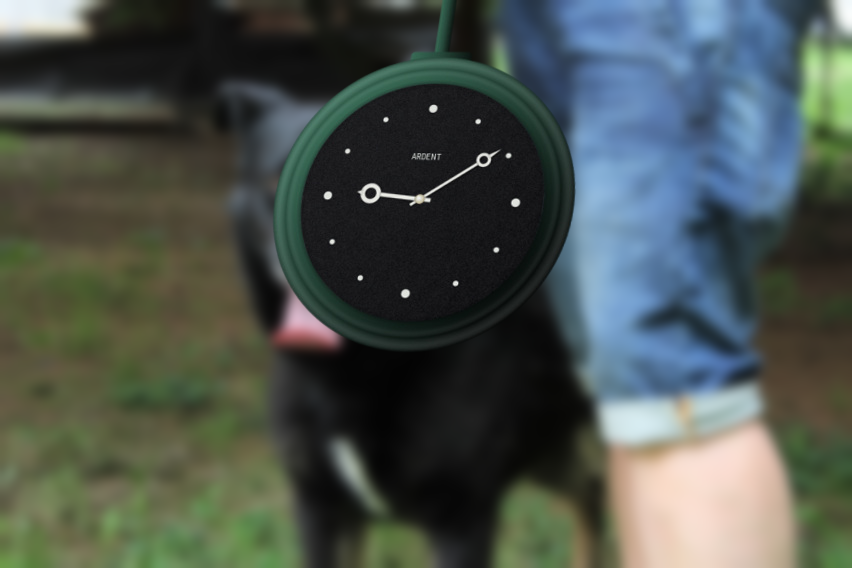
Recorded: h=9 m=9
